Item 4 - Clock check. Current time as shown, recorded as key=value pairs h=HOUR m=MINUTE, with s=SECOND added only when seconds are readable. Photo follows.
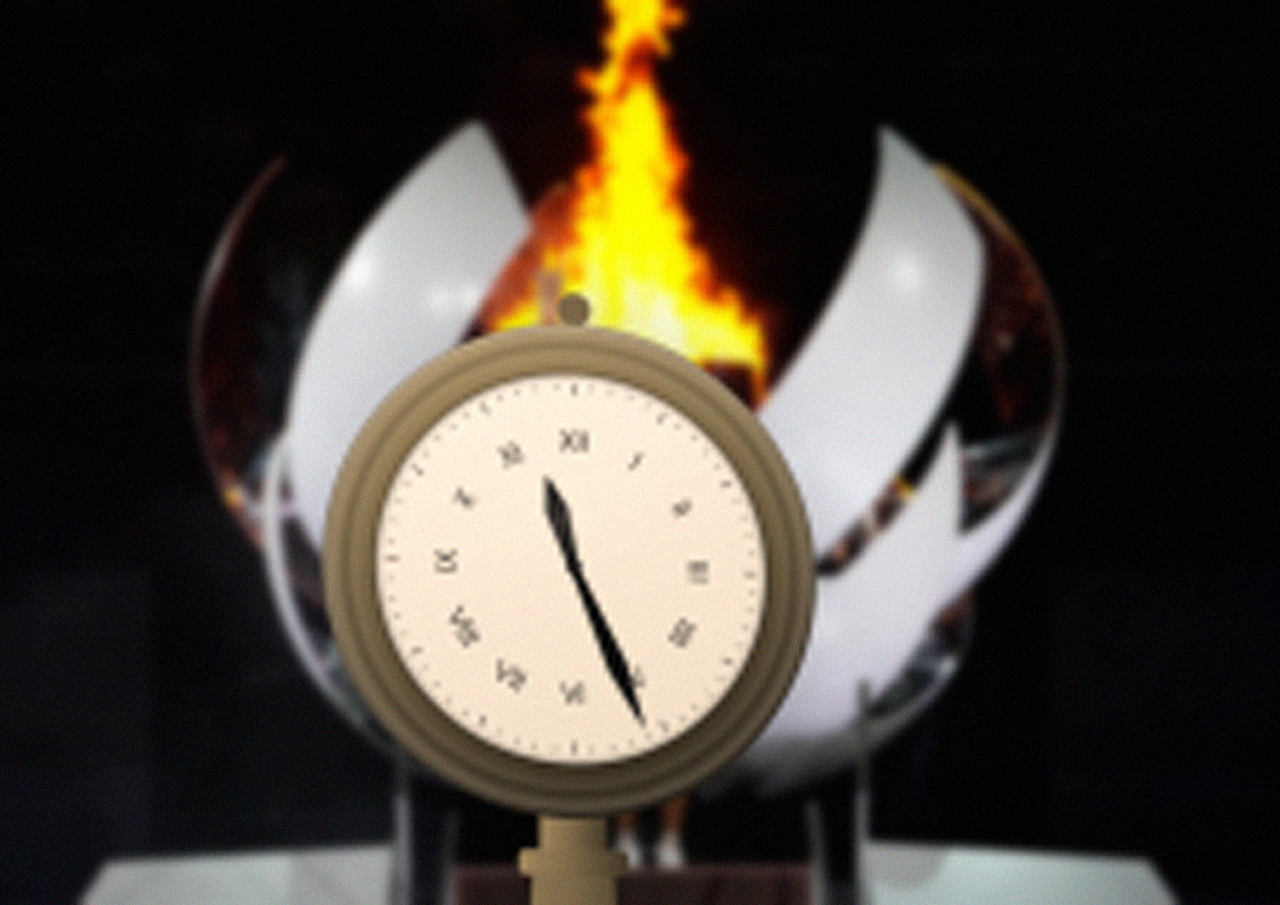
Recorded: h=11 m=26
